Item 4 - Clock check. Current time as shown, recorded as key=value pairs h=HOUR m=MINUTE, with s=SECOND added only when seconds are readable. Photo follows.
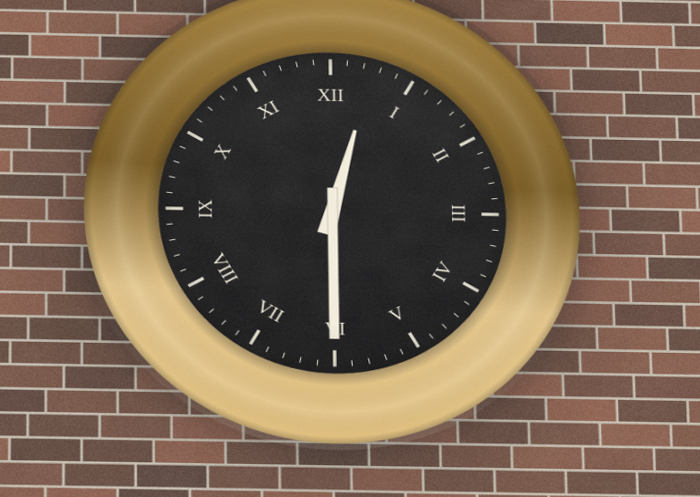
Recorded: h=12 m=30
